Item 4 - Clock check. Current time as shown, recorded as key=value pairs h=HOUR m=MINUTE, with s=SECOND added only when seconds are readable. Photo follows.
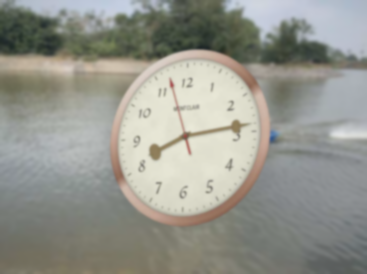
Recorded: h=8 m=13 s=57
